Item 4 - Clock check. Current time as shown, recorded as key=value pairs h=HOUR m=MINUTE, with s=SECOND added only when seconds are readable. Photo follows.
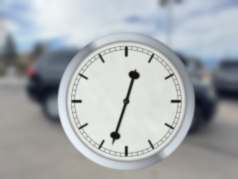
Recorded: h=12 m=33
